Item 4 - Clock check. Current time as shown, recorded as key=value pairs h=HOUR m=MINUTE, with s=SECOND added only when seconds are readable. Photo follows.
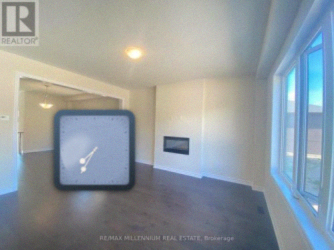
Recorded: h=7 m=35
